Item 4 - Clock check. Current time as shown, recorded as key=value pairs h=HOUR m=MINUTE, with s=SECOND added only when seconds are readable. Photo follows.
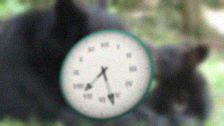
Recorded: h=7 m=27
